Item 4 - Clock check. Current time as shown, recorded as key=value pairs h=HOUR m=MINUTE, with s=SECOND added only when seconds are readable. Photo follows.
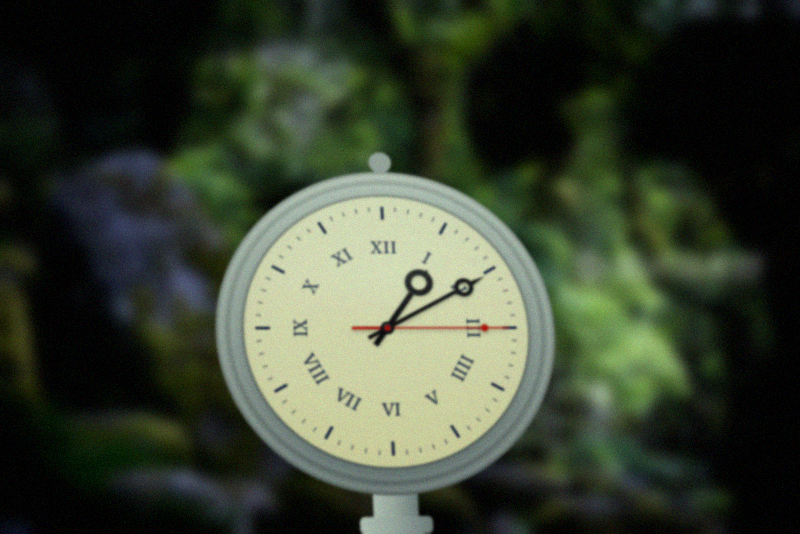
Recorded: h=1 m=10 s=15
